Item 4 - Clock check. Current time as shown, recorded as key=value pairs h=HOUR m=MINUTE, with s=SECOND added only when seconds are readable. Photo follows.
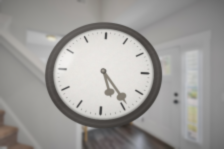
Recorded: h=5 m=24
